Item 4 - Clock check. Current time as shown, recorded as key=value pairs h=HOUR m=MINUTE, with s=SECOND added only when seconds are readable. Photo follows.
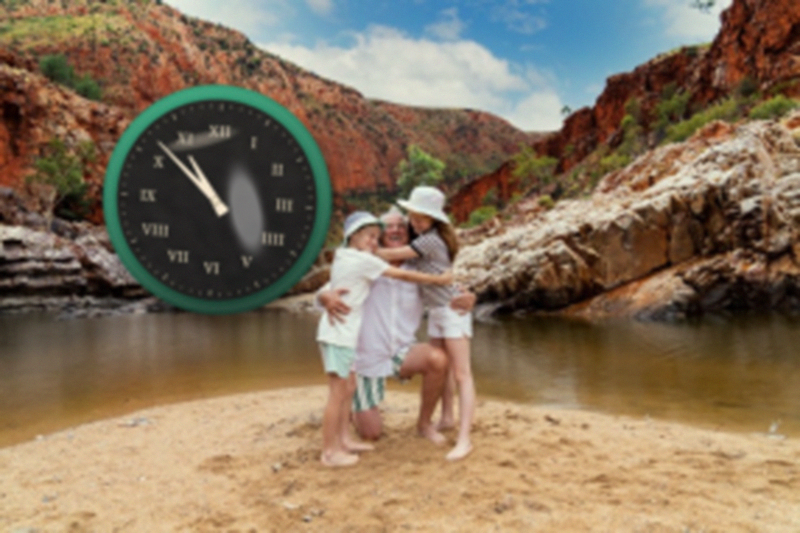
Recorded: h=10 m=52
